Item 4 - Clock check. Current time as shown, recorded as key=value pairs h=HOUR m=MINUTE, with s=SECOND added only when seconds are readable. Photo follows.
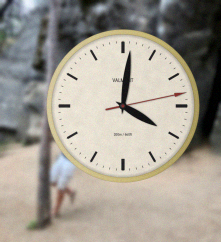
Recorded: h=4 m=1 s=13
